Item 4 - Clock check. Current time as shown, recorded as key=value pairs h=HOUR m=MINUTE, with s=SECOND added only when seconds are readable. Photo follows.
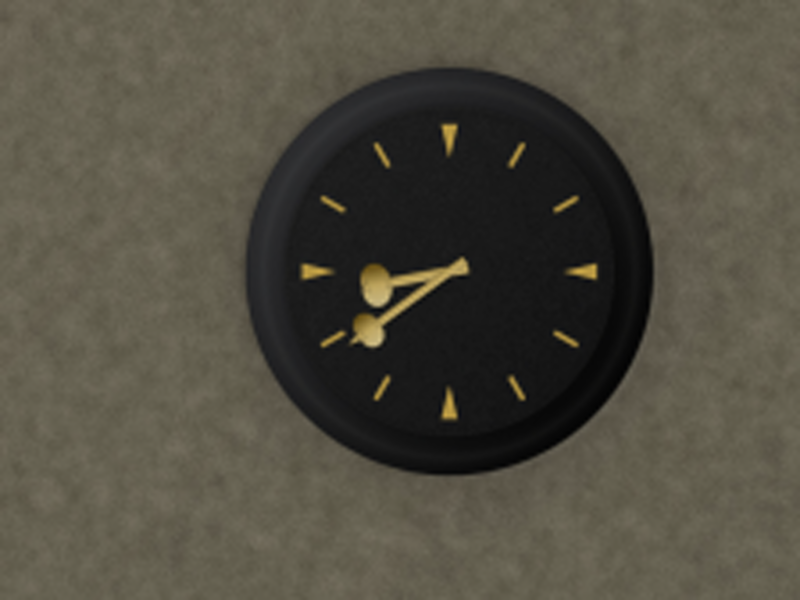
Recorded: h=8 m=39
